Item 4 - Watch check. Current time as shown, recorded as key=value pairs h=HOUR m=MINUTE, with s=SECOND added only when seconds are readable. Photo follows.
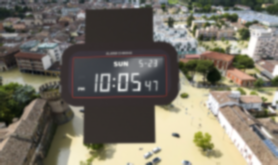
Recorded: h=10 m=5
